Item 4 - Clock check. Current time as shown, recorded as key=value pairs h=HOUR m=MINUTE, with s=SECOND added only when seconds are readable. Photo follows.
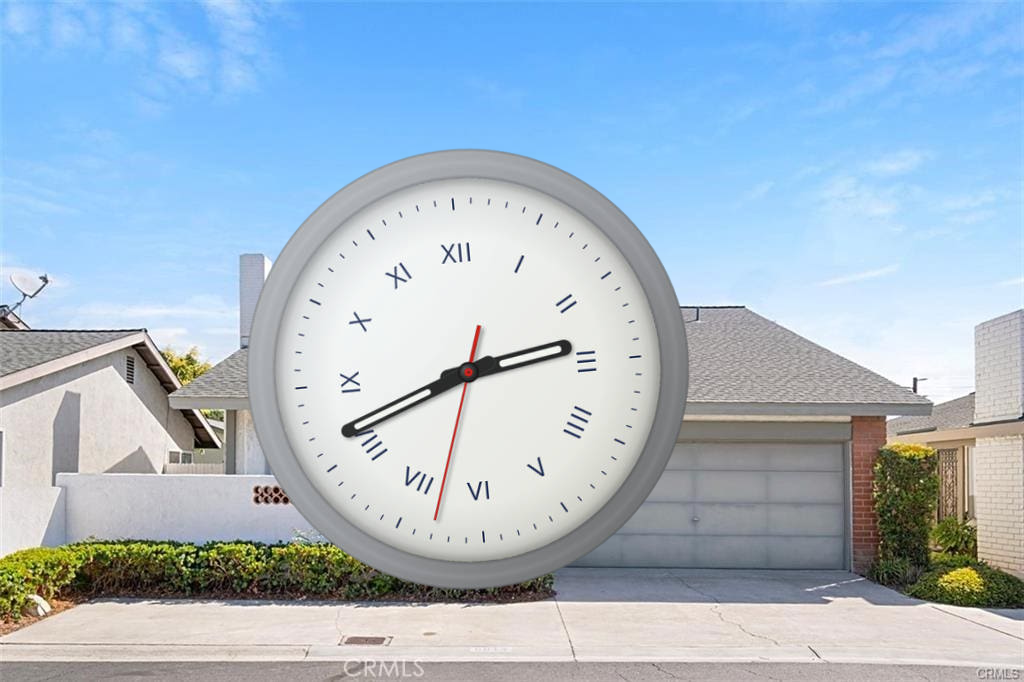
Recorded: h=2 m=41 s=33
